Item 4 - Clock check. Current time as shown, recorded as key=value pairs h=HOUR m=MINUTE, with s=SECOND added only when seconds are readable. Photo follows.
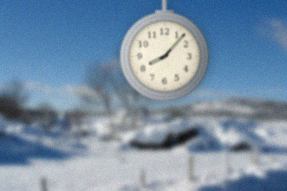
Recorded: h=8 m=7
